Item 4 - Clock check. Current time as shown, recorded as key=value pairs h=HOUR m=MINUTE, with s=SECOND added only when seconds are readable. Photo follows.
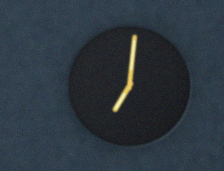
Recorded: h=7 m=1
